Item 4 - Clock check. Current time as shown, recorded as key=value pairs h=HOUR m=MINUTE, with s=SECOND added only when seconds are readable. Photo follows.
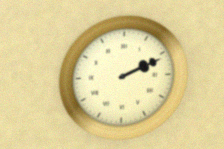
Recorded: h=2 m=11
